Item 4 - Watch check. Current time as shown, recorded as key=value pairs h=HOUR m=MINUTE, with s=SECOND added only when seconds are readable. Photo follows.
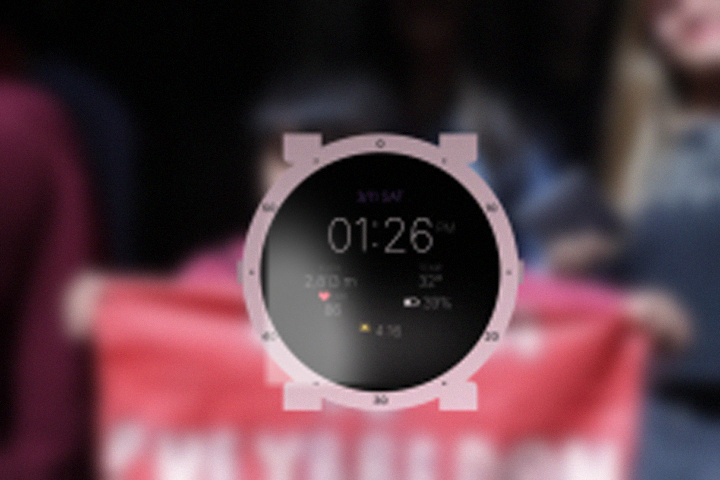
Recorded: h=1 m=26
